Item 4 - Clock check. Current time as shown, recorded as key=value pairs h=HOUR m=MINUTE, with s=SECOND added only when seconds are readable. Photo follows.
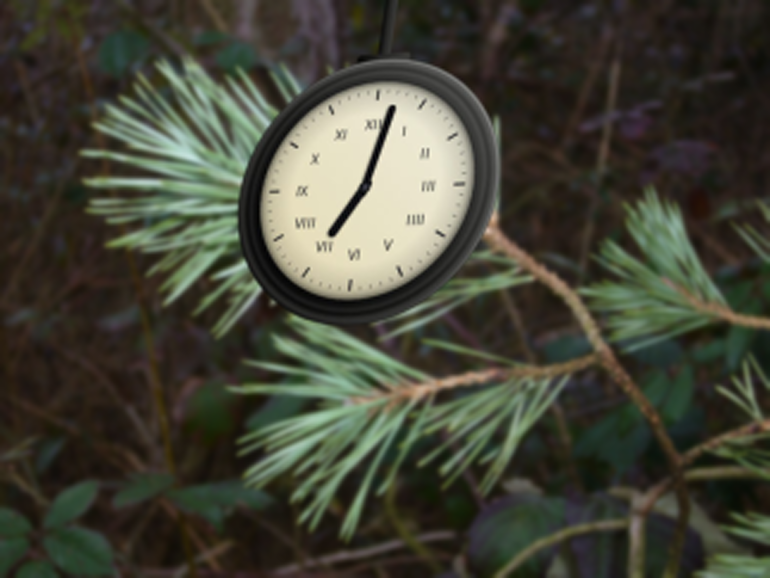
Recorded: h=7 m=2
